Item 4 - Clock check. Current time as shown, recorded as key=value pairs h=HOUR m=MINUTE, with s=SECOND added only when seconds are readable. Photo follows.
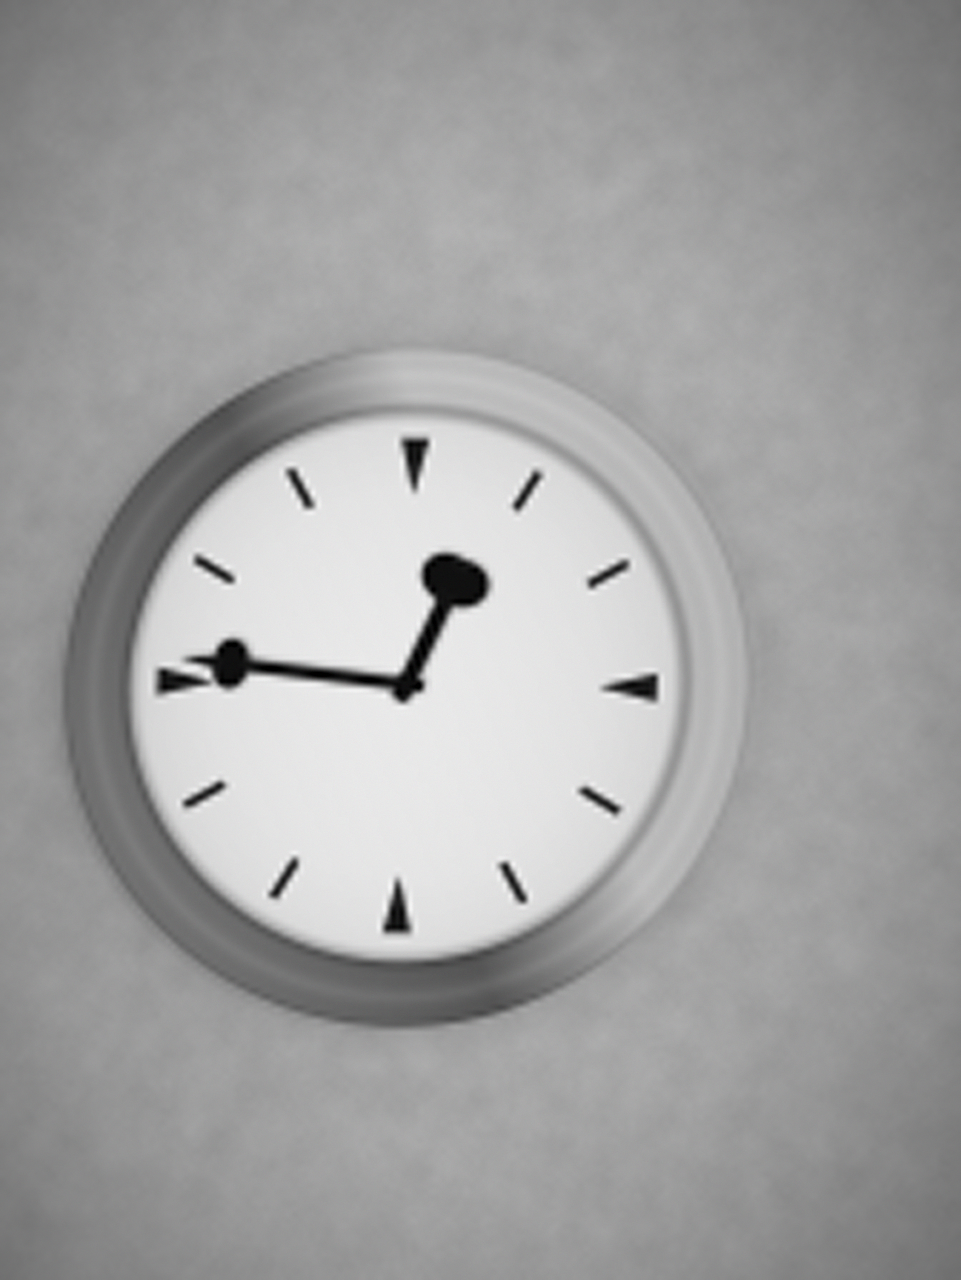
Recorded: h=12 m=46
